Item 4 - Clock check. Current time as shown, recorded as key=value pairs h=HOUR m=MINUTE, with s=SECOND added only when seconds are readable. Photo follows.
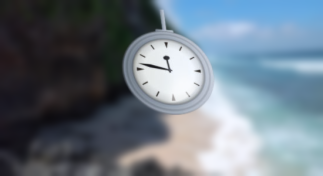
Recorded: h=11 m=47
